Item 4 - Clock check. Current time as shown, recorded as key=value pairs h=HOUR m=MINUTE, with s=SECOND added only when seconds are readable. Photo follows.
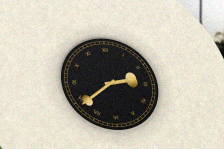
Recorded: h=2 m=39
